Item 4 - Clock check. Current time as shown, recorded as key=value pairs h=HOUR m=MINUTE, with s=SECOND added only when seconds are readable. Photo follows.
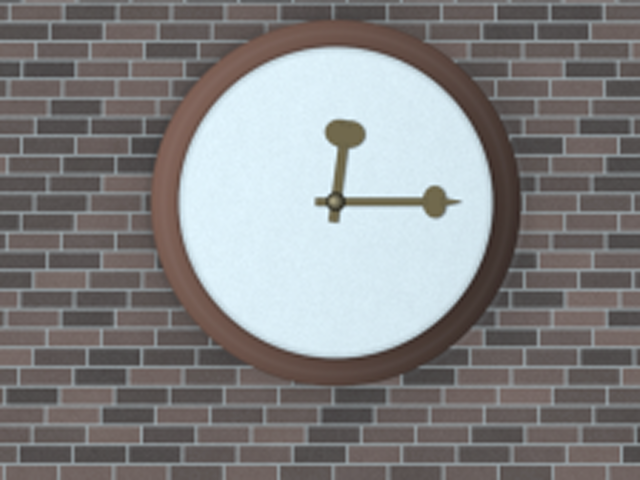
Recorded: h=12 m=15
